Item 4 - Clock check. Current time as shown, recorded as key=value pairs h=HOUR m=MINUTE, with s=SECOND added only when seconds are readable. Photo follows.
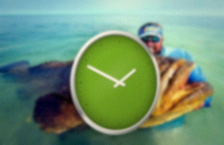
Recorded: h=1 m=49
